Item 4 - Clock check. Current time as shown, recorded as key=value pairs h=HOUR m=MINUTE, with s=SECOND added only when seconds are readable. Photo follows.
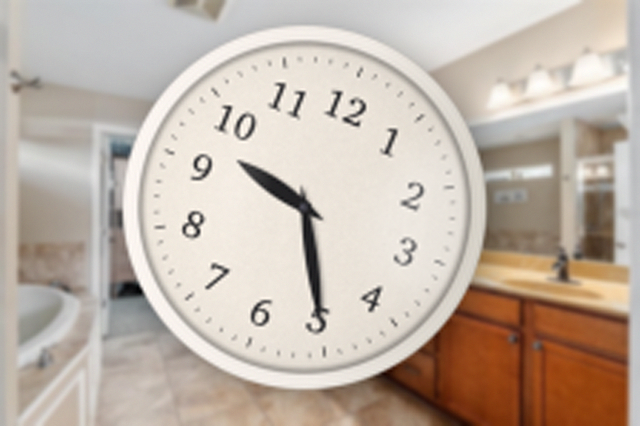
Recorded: h=9 m=25
